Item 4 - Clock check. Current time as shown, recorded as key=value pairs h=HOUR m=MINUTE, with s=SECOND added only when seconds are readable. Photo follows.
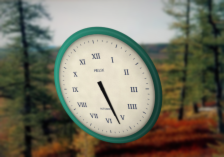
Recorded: h=5 m=27
